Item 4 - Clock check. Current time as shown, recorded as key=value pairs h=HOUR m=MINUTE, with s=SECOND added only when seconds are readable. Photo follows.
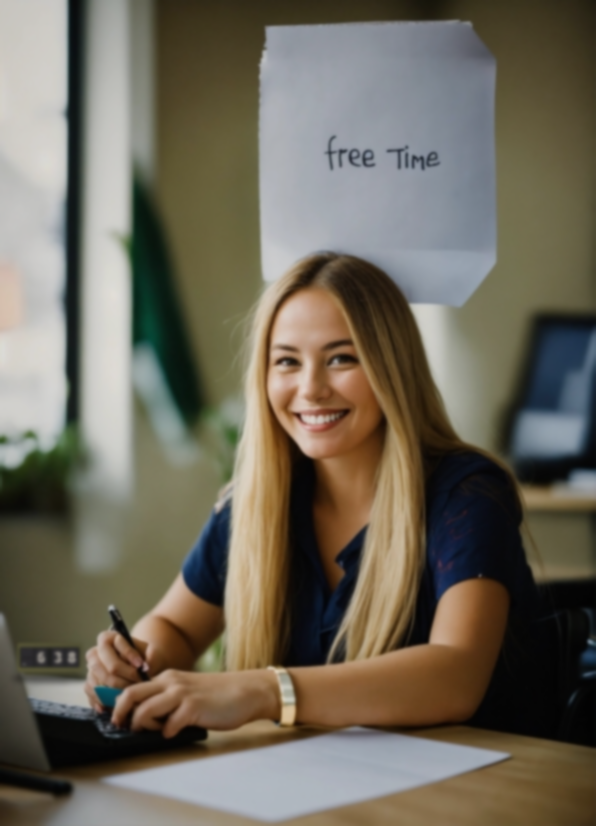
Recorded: h=6 m=38
